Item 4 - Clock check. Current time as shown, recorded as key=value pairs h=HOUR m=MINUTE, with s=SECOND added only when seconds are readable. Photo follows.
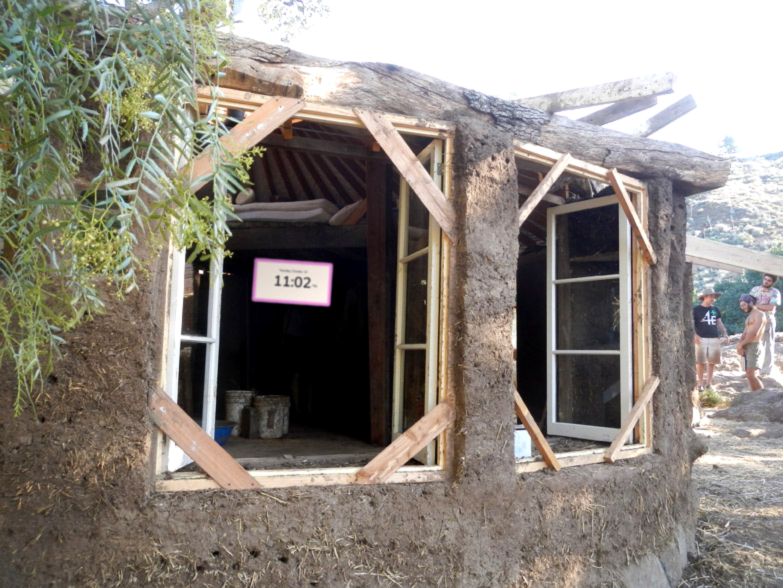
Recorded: h=11 m=2
